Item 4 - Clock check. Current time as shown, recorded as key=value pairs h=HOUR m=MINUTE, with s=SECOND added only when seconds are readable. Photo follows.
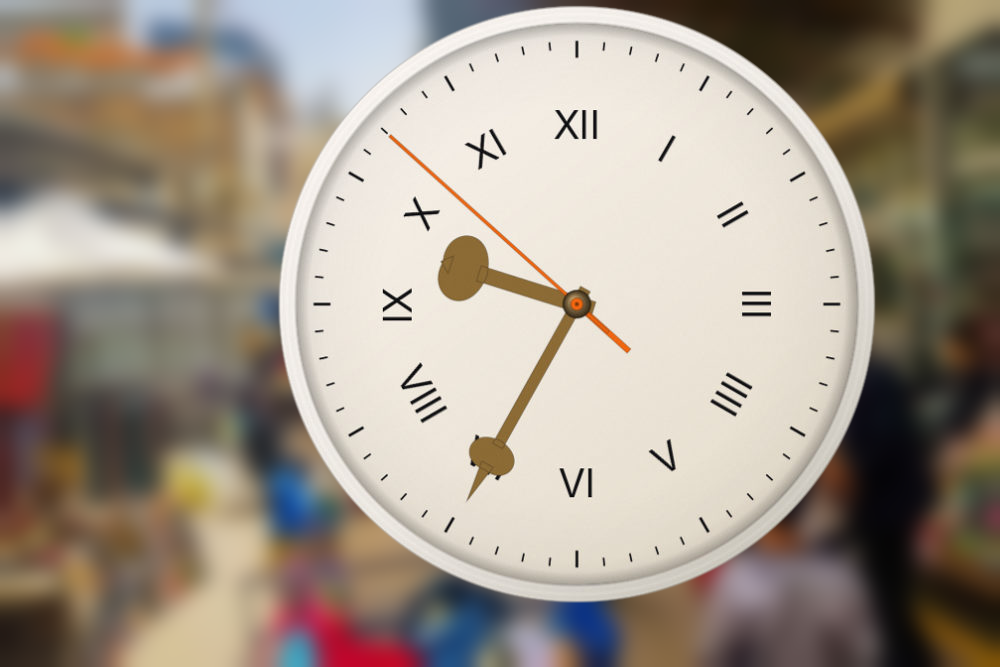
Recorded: h=9 m=34 s=52
